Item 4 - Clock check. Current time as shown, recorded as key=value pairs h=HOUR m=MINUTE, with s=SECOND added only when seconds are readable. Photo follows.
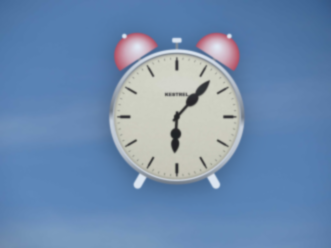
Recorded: h=6 m=7
